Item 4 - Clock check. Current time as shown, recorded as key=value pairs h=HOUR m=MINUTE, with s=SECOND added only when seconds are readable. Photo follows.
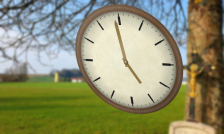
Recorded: h=4 m=59
